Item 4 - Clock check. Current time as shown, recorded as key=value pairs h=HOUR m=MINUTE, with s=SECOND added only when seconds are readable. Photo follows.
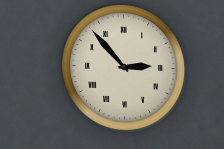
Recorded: h=2 m=53
